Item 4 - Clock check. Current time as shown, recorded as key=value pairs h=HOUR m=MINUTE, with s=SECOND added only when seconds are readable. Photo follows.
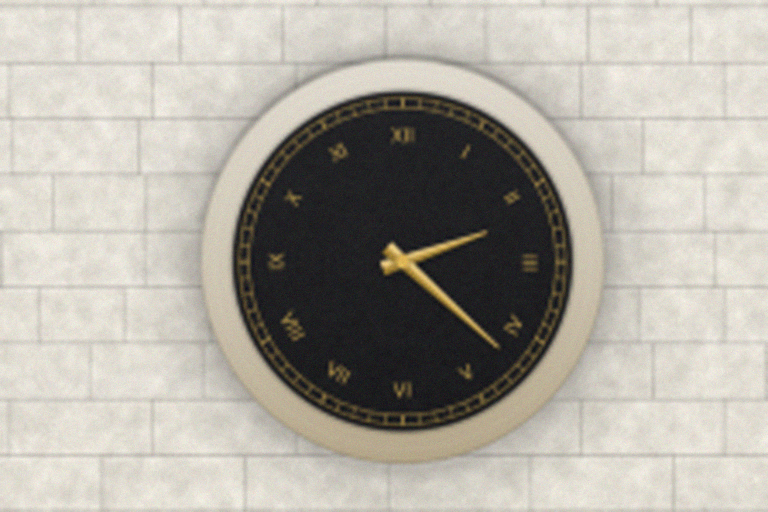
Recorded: h=2 m=22
